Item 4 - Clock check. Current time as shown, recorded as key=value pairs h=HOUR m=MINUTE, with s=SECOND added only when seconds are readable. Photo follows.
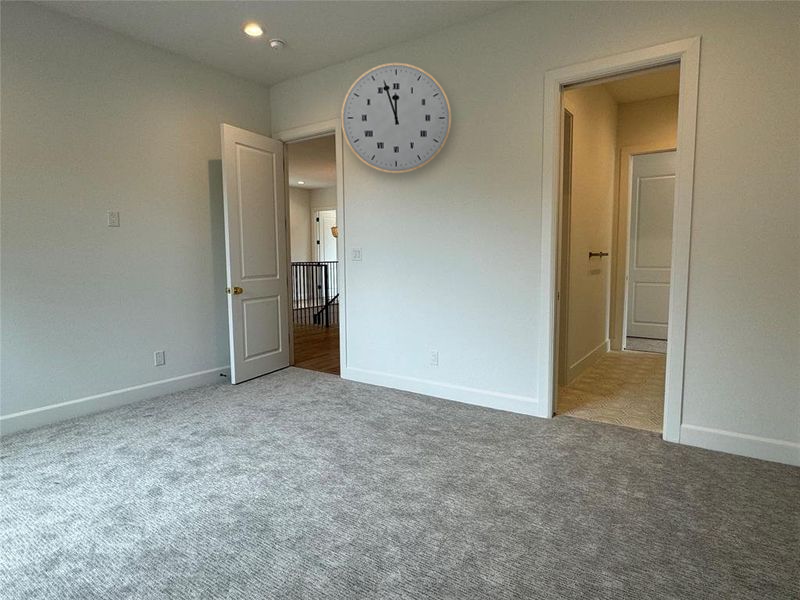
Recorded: h=11 m=57
